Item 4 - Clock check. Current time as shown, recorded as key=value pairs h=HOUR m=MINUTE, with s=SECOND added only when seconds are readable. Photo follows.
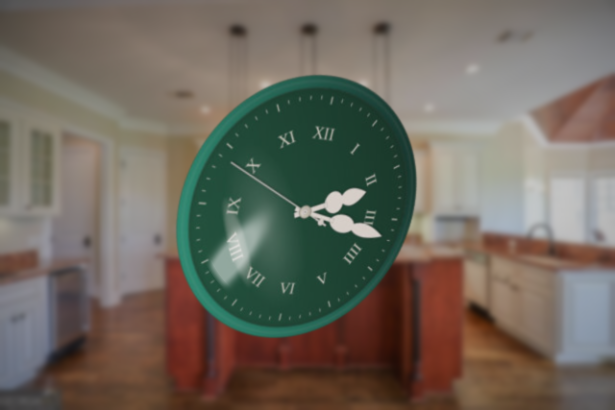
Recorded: h=2 m=16 s=49
